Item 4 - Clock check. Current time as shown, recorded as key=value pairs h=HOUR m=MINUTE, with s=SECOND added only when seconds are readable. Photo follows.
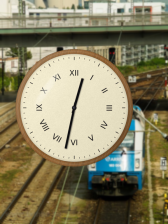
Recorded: h=12 m=32
